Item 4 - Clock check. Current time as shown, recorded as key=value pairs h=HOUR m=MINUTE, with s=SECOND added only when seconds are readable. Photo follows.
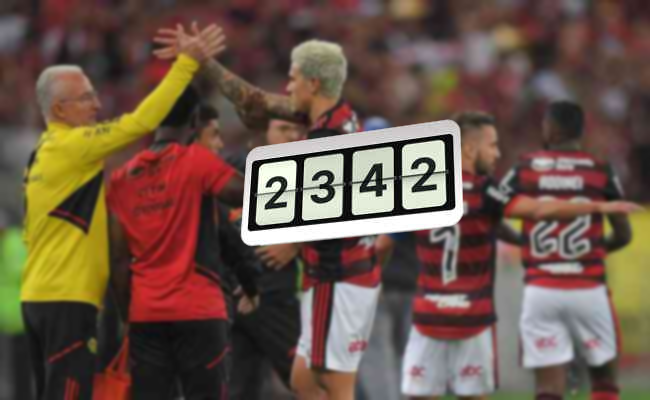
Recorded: h=23 m=42
